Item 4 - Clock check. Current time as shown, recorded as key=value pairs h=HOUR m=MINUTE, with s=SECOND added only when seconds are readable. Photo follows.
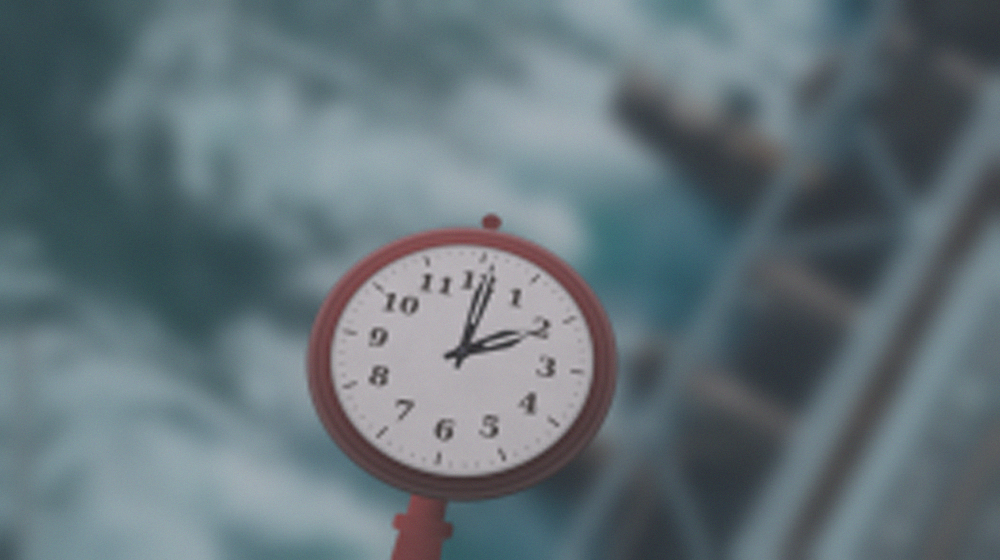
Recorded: h=2 m=1
